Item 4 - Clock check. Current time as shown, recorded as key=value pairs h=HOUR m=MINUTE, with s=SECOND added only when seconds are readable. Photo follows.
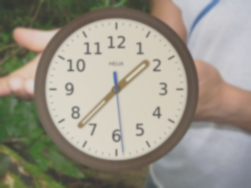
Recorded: h=1 m=37 s=29
